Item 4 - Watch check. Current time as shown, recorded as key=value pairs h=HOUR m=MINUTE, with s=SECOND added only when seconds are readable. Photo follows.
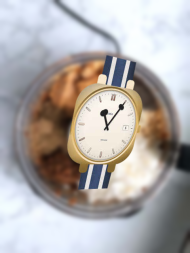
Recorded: h=11 m=5
